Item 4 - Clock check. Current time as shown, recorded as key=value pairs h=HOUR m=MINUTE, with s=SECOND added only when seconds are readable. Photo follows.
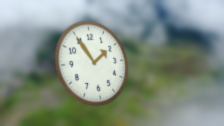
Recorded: h=1 m=55
